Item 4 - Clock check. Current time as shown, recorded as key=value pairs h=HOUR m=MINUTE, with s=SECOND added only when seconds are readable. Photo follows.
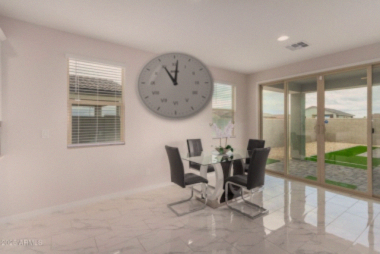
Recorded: h=11 m=1
